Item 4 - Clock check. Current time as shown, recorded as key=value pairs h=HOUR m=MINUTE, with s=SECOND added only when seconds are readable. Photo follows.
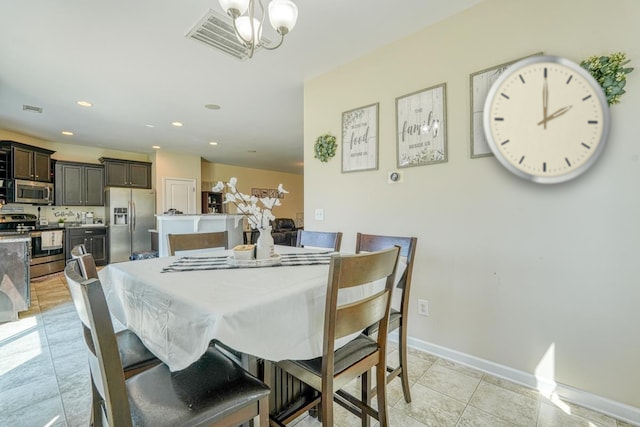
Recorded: h=2 m=0
